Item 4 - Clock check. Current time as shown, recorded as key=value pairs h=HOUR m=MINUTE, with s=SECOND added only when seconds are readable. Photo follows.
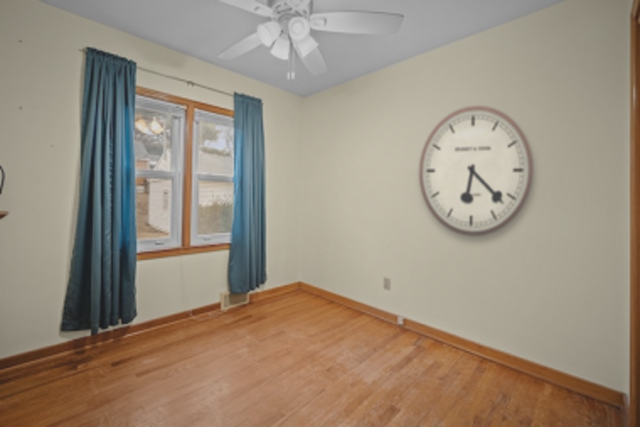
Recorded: h=6 m=22
